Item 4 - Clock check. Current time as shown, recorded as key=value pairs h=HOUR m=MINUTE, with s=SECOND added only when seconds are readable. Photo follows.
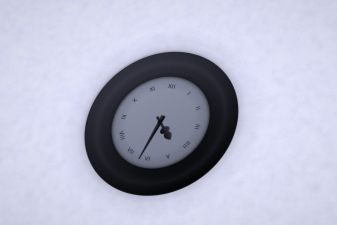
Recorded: h=4 m=32
